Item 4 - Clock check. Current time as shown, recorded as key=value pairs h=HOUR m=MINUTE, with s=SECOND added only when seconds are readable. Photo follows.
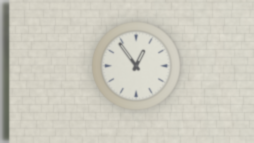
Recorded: h=12 m=54
